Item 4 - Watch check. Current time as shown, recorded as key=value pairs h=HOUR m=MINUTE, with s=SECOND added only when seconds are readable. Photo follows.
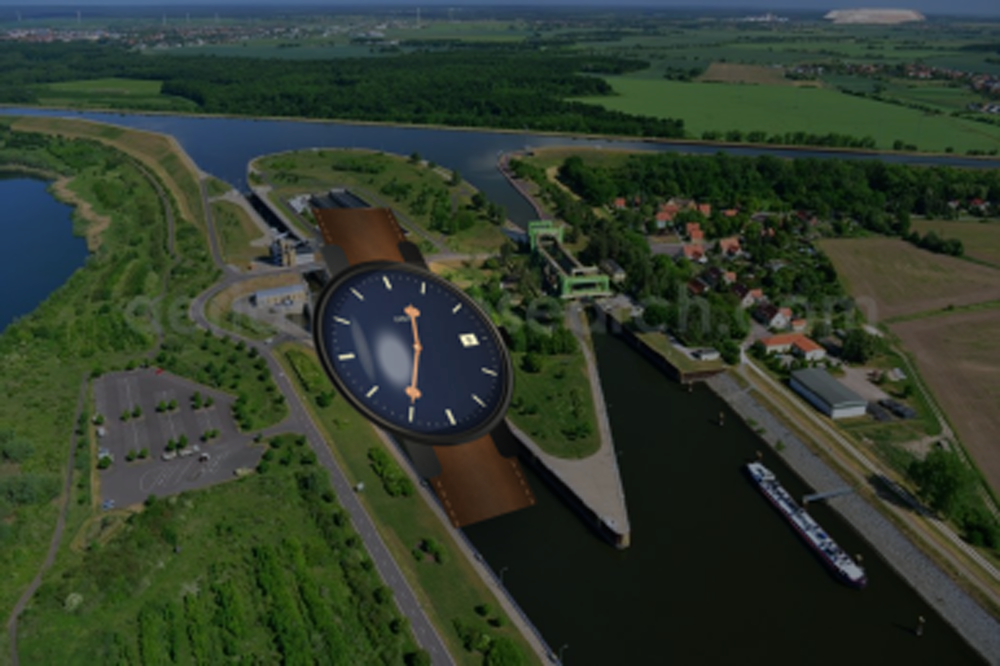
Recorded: h=12 m=35
